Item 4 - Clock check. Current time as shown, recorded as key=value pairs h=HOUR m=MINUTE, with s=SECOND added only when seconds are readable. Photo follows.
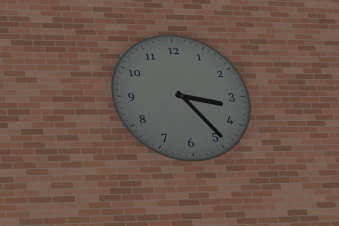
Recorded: h=3 m=24
